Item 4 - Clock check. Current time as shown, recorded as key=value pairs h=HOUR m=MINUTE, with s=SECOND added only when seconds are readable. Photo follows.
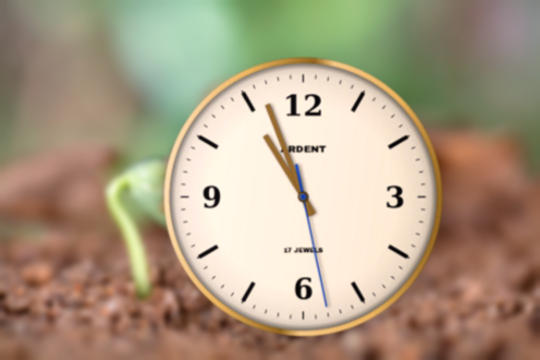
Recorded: h=10 m=56 s=28
